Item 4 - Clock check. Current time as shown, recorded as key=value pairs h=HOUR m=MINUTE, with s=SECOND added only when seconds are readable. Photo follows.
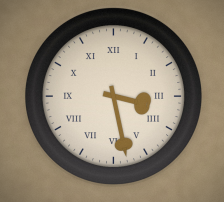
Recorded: h=3 m=28
